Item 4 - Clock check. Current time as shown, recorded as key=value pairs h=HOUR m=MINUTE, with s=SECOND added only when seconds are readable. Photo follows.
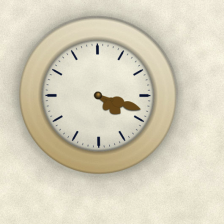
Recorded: h=4 m=18
